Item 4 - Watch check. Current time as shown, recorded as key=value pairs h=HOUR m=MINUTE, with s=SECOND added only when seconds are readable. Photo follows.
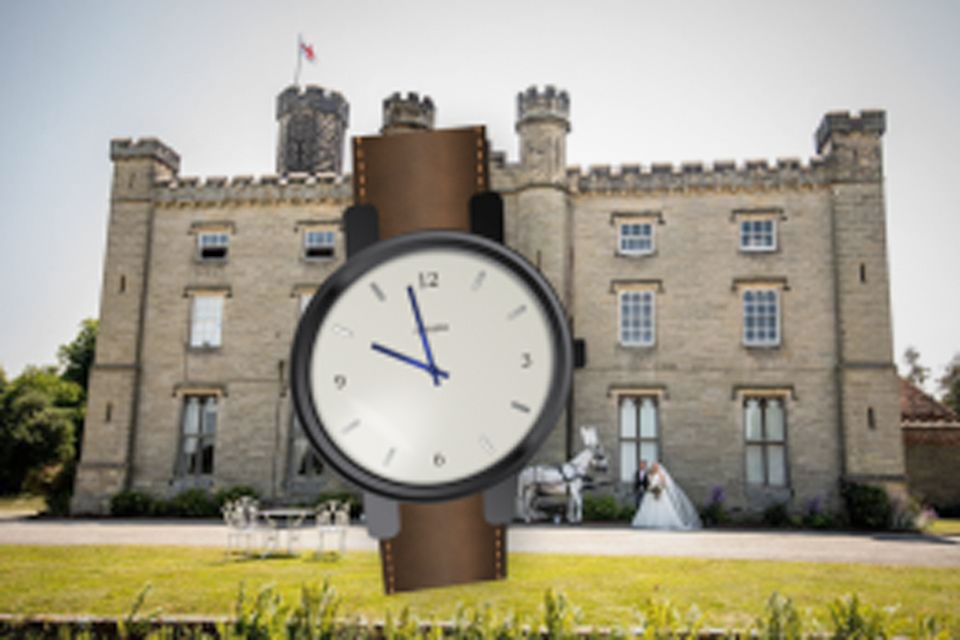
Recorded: h=9 m=58
